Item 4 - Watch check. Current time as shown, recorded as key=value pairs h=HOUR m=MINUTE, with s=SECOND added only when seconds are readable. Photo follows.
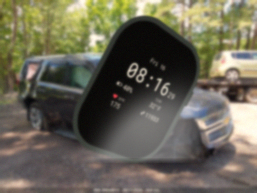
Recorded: h=8 m=16
